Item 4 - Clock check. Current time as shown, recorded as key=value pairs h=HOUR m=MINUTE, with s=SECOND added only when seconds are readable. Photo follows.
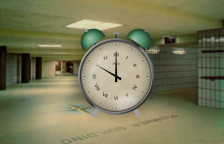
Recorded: h=10 m=0
